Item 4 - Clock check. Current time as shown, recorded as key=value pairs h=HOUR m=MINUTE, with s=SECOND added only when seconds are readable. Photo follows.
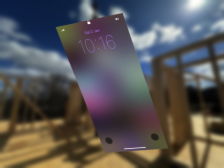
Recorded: h=10 m=16
